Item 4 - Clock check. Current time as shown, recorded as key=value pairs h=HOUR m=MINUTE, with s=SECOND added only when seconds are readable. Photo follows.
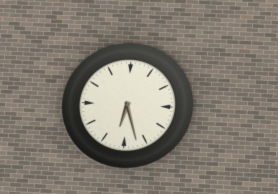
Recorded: h=6 m=27
